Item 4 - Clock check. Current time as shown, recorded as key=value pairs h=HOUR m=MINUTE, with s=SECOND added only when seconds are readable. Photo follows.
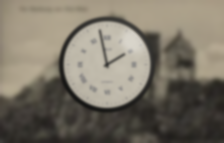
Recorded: h=1 m=58
